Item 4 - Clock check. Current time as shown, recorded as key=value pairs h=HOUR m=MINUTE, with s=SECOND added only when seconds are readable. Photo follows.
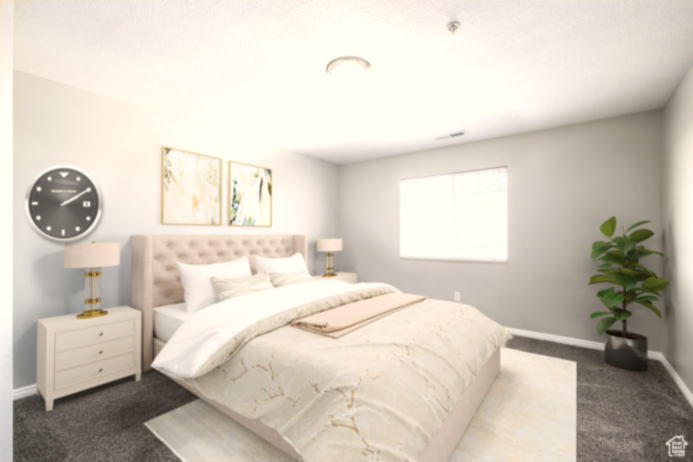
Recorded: h=2 m=10
